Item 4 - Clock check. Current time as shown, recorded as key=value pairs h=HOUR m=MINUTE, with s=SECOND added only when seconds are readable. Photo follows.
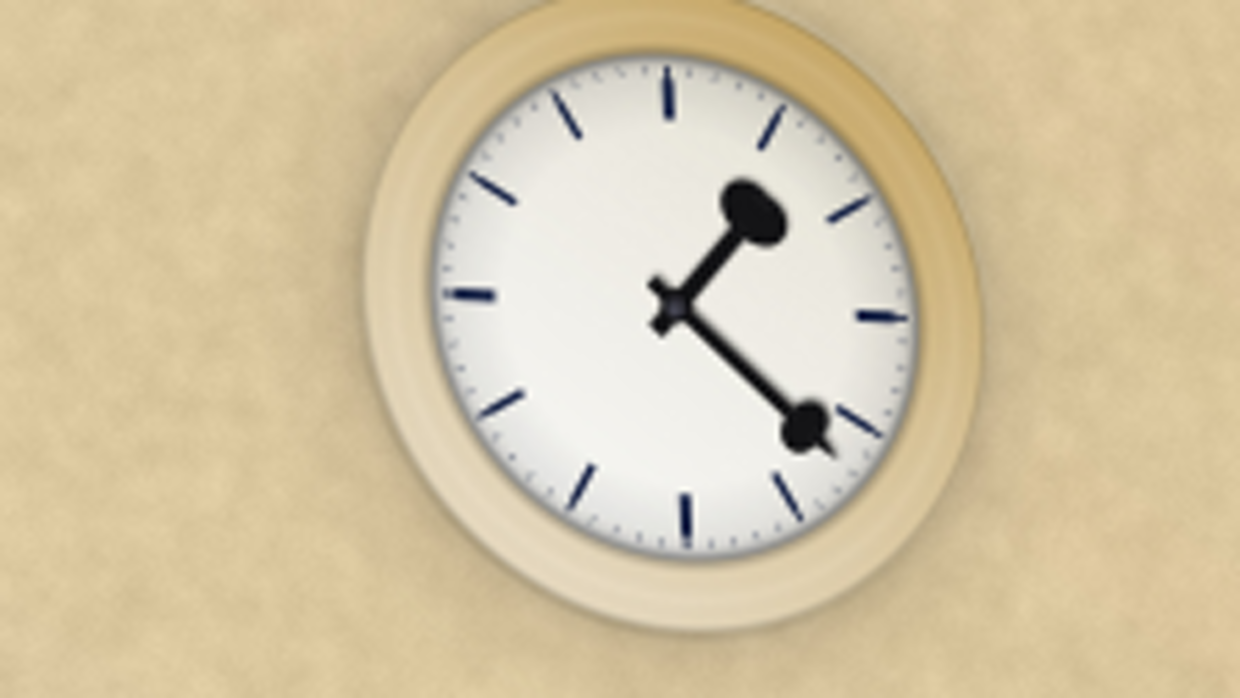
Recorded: h=1 m=22
